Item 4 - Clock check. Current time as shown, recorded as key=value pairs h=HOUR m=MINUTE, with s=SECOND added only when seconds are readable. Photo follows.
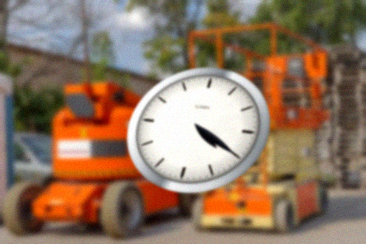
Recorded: h=4 m=20
